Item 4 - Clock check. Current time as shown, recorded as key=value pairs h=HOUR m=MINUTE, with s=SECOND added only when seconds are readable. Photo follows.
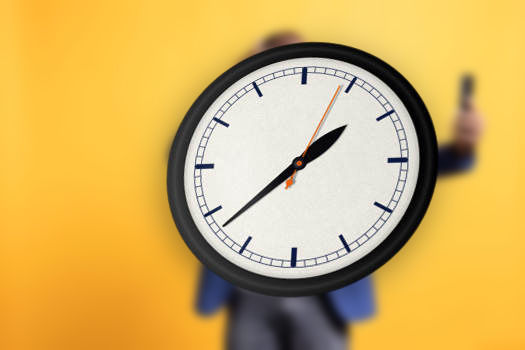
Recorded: h=1 m=38 s=4
